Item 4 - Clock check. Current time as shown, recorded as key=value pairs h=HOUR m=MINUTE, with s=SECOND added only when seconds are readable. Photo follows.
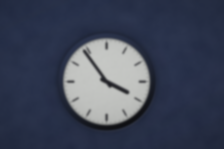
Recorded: h=3 m=54
